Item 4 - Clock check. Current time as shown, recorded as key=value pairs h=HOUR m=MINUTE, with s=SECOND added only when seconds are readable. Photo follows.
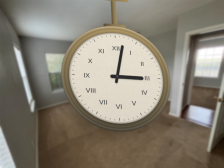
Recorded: h=3 m=2
